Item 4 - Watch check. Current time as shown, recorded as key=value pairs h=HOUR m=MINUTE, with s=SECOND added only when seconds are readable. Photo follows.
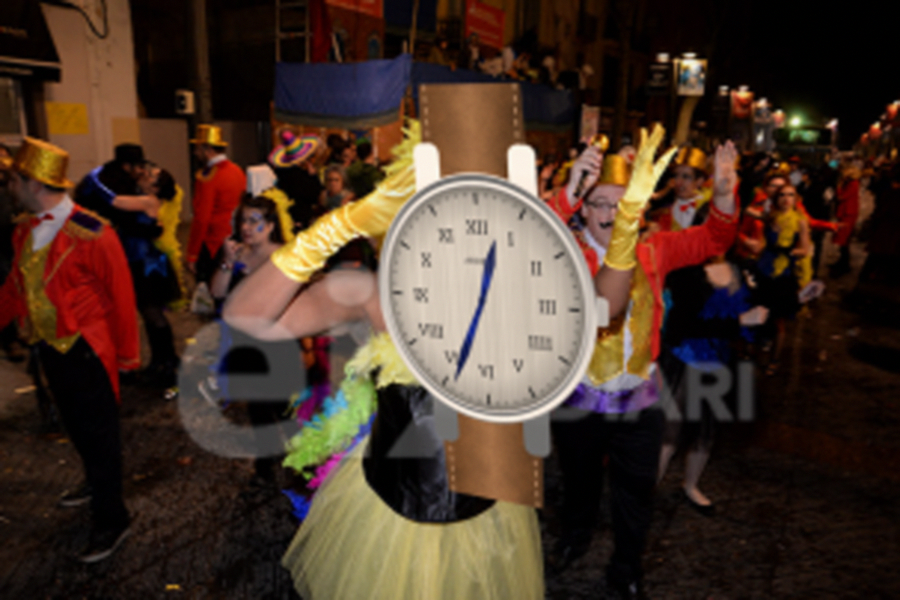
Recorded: h=12 m=34
